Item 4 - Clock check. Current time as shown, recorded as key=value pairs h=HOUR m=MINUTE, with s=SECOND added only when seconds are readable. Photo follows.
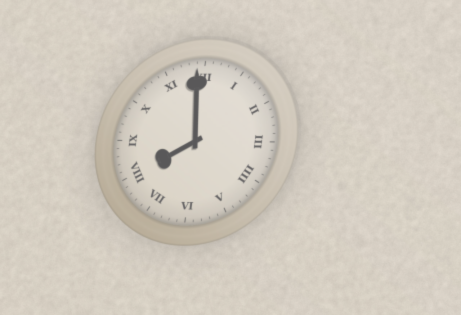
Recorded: h=7 m=59
